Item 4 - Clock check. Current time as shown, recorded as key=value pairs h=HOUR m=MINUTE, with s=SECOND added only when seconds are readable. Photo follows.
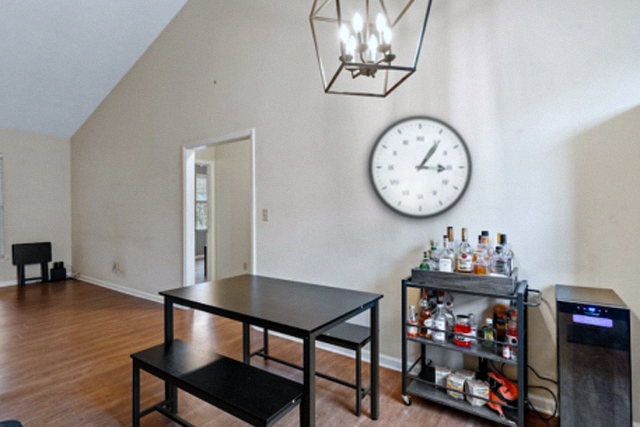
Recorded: h=3 m=6
